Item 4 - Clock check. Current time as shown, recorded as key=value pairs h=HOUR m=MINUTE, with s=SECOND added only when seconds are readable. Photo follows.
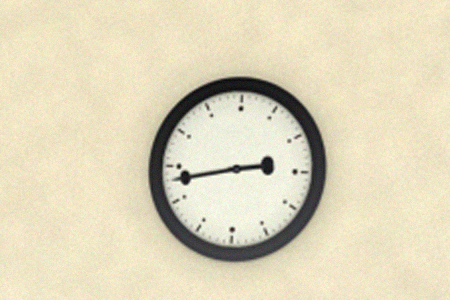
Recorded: h=2 m=43
